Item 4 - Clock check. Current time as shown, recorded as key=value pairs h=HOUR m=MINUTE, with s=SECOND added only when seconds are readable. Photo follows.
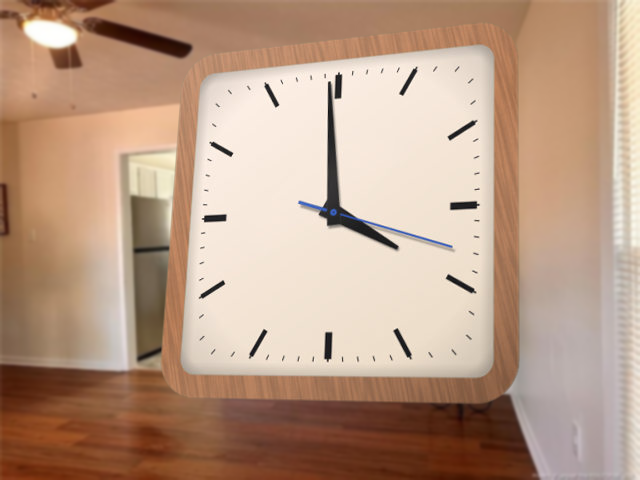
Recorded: h=3 m=59 s=18
